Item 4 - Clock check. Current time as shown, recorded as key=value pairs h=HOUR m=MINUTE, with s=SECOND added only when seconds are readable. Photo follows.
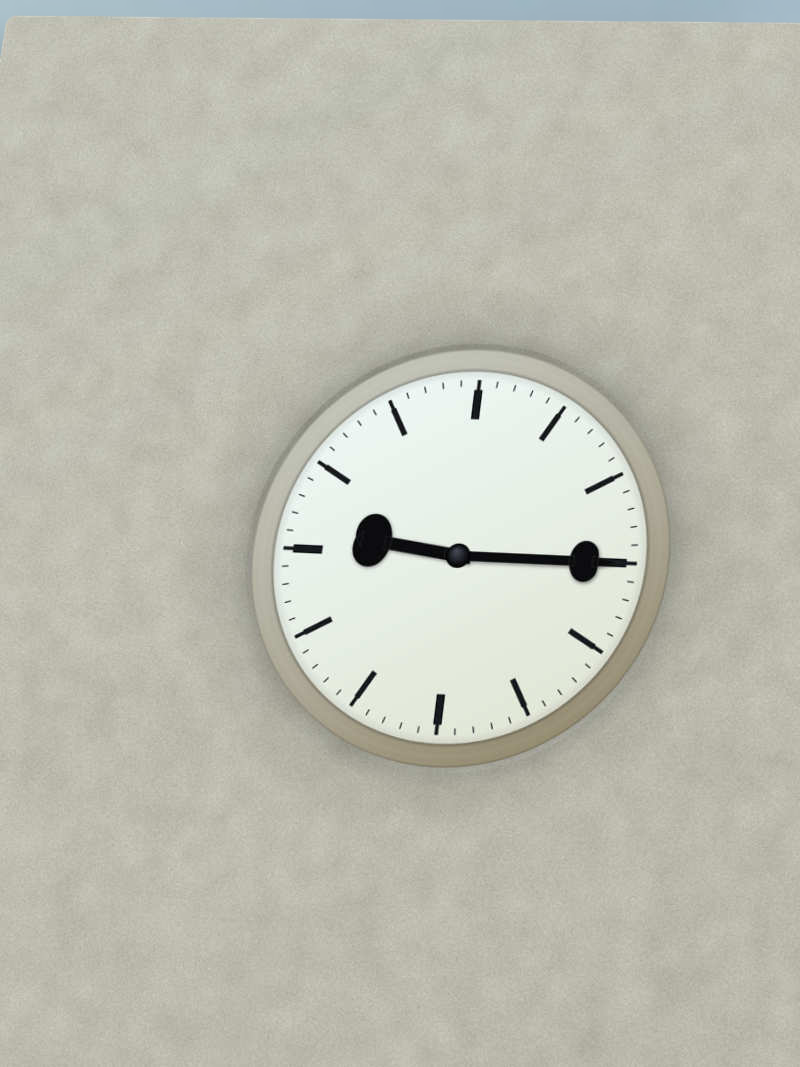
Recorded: h=9 m=15
